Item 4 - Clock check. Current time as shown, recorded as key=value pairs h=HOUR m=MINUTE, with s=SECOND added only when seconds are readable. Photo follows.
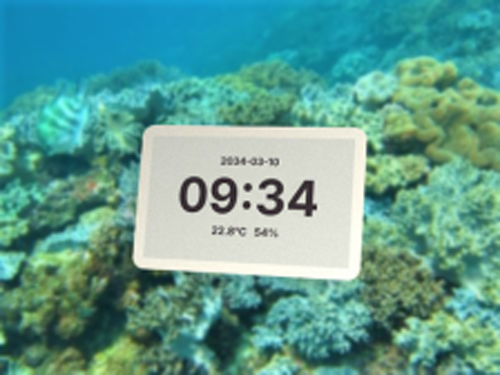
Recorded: h=9 m=34
